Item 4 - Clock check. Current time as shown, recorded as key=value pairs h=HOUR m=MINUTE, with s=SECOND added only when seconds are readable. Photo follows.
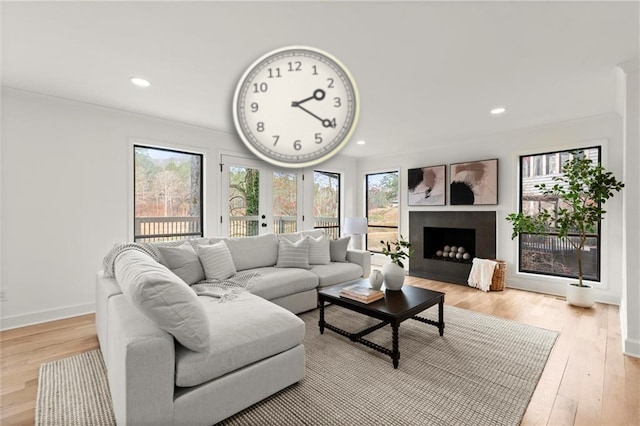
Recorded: h=2 m=21
